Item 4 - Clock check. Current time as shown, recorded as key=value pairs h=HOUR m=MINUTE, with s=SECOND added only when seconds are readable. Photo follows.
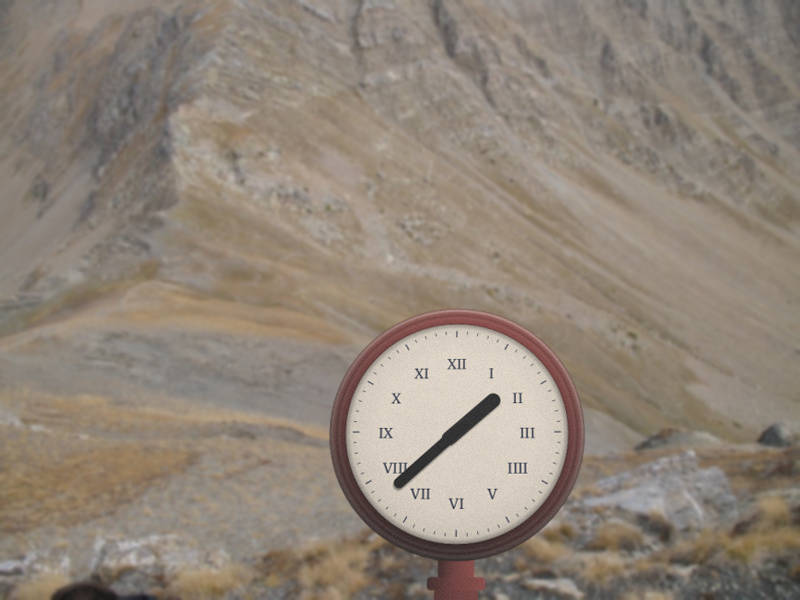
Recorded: h=1 m=38
